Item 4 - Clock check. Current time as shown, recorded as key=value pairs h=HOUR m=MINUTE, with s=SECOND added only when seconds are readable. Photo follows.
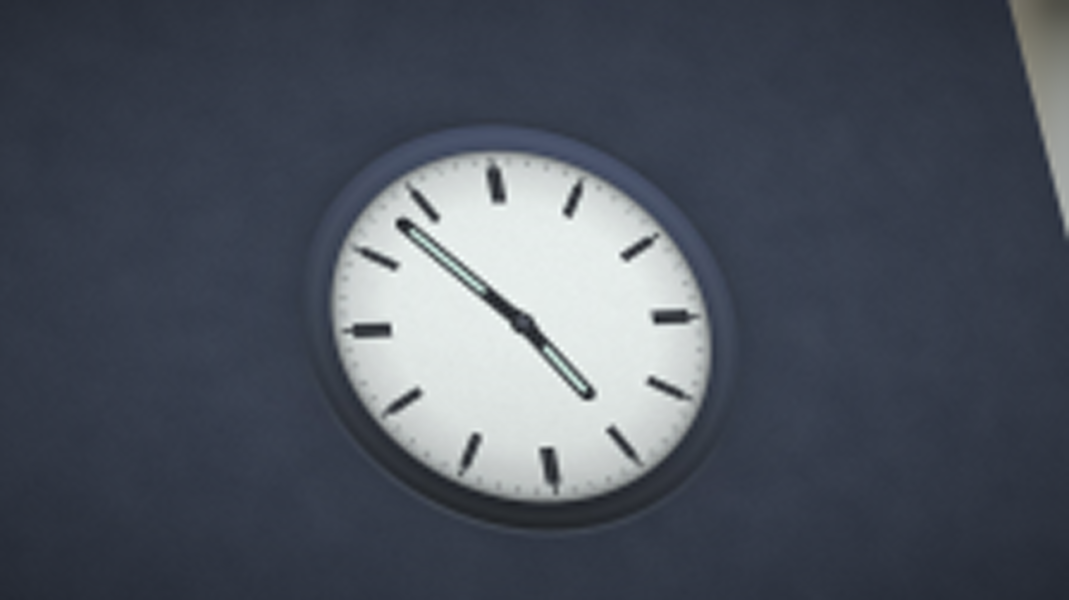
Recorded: h=4 m=53
